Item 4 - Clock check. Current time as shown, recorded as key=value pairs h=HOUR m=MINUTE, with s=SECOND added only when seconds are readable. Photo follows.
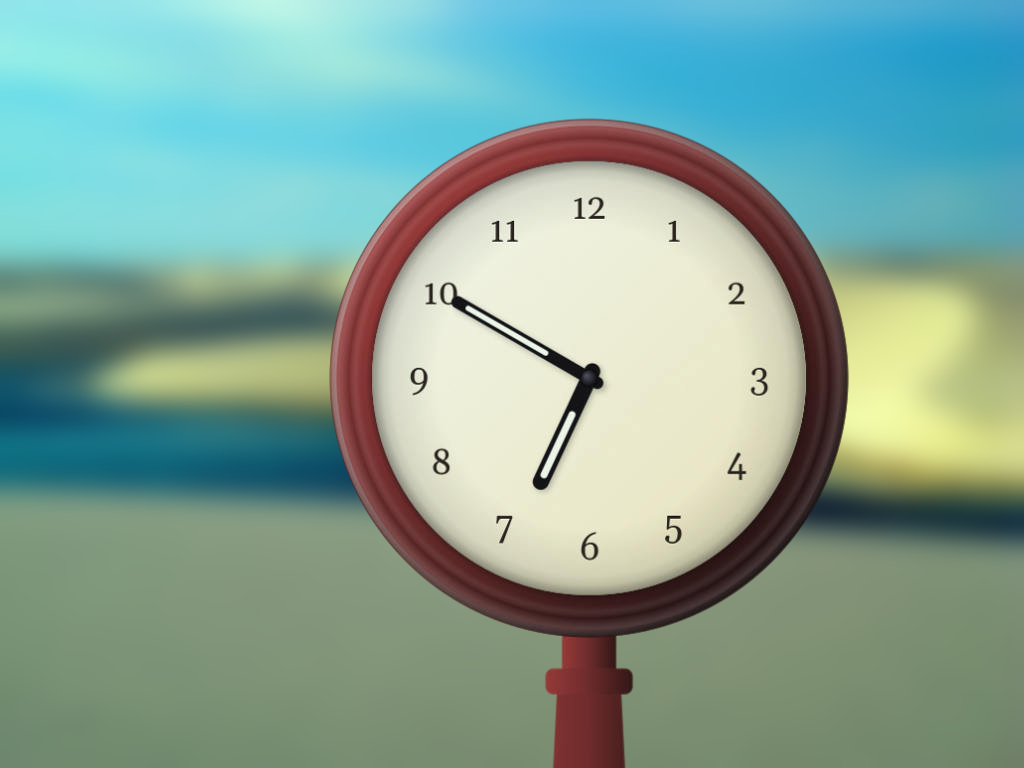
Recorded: h=6 m=50
